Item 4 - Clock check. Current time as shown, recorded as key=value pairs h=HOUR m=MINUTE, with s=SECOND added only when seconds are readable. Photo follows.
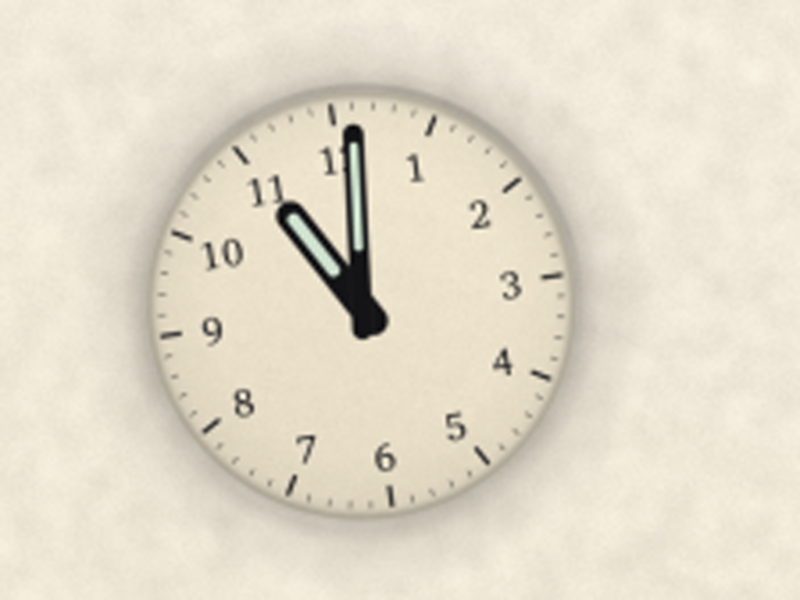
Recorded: h=11 m=1
